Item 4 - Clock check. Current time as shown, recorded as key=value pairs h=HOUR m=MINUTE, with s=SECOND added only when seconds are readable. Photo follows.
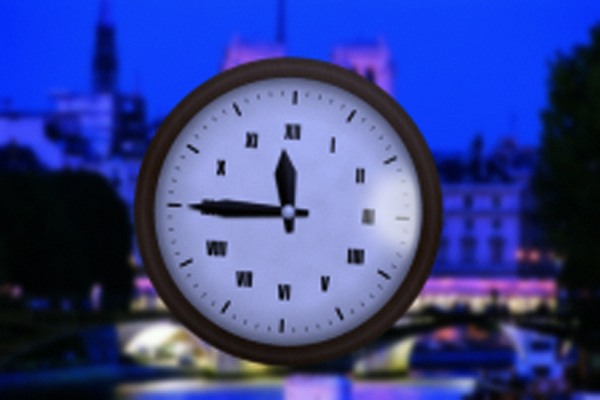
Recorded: h=11 m=45
